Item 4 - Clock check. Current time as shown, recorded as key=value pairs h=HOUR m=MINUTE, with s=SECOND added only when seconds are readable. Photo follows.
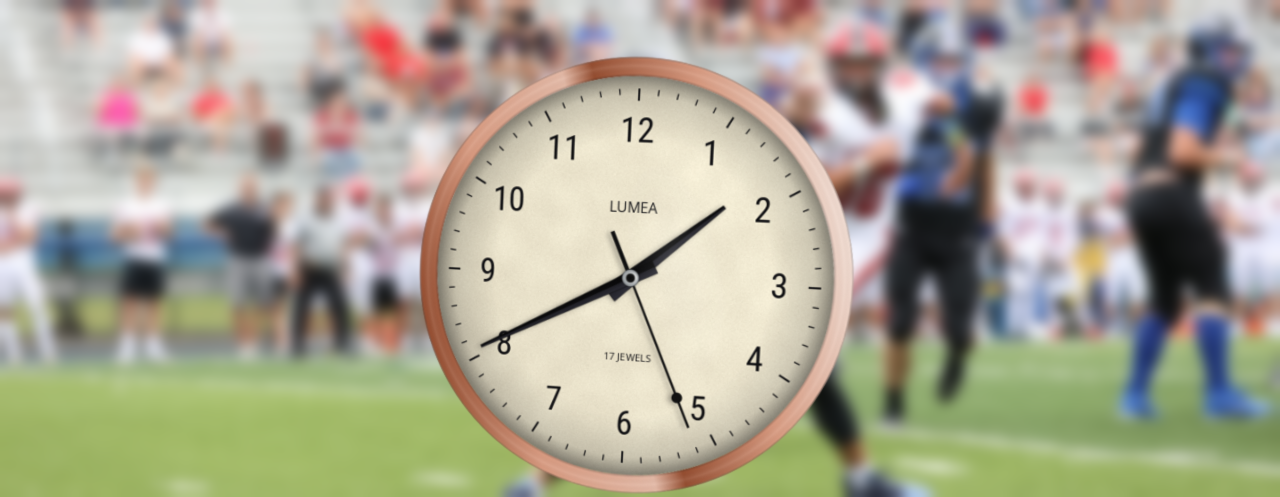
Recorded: h=1 m=40 s=26
